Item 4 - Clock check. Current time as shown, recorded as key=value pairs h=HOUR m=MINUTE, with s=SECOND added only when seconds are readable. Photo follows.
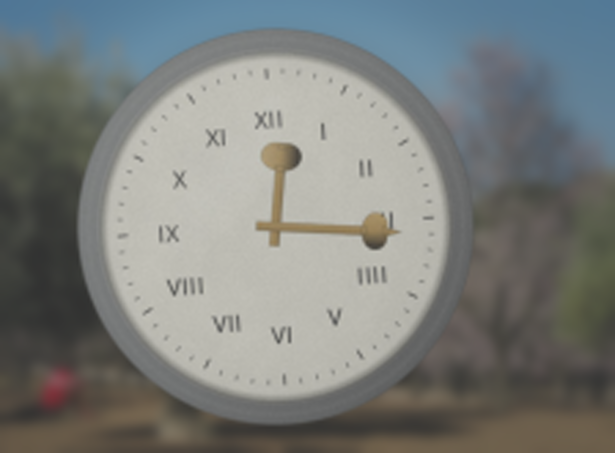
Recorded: h=12 m=16
